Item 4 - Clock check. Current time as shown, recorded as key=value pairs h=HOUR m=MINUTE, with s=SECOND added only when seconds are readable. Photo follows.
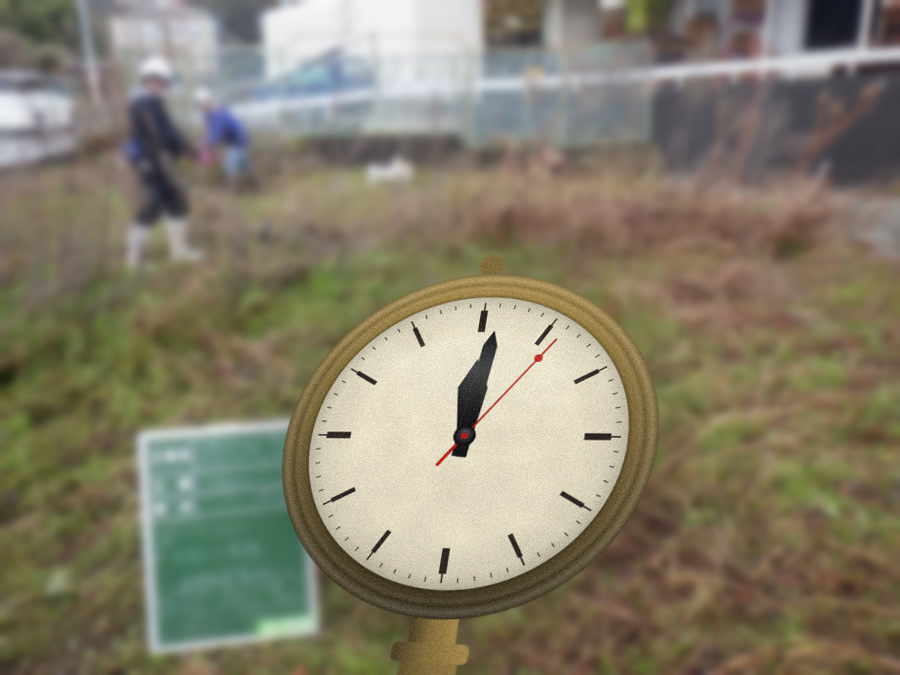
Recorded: h=12 m=1 s=6
